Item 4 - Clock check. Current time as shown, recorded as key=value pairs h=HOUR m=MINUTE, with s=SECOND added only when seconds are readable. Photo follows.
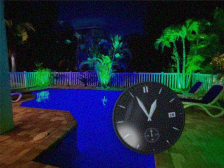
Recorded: h=12 m=56
